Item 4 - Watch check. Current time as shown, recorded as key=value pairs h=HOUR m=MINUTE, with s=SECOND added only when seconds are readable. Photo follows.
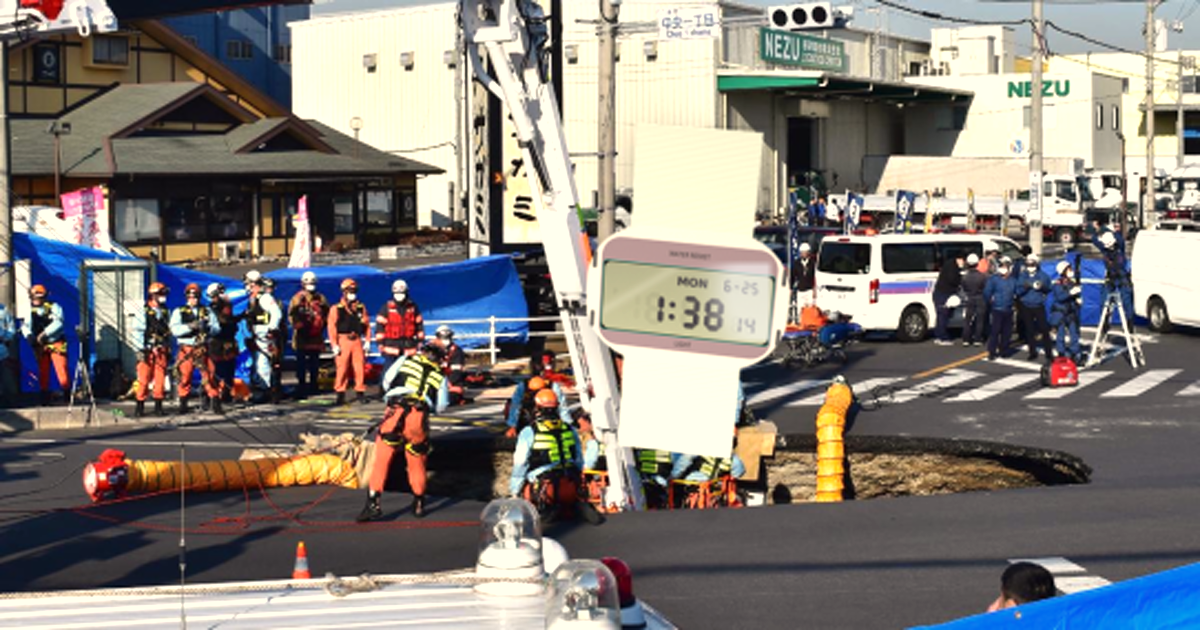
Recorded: h=1 m=38 s=14
